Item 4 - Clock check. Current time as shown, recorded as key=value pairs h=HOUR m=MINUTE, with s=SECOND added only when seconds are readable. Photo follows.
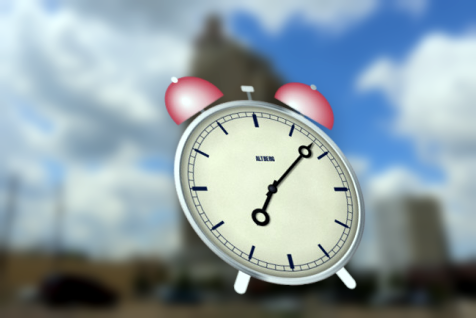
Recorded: h=7 m=8
